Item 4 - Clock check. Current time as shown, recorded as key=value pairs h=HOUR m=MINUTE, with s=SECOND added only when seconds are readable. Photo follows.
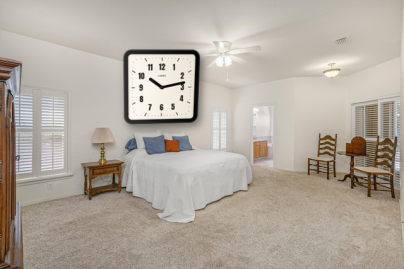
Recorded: h=10 m=13
